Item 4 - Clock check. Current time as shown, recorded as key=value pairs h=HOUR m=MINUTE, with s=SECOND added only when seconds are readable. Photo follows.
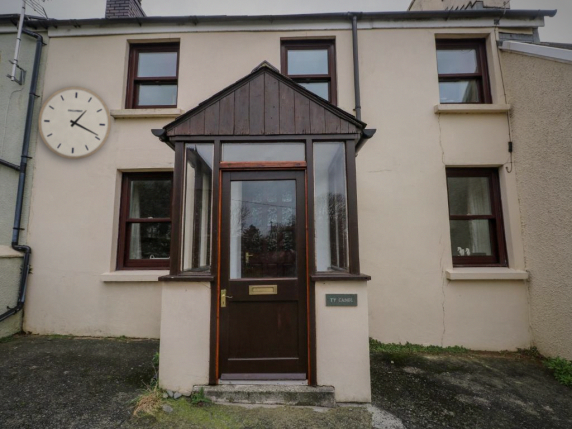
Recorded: h=1 m=19
